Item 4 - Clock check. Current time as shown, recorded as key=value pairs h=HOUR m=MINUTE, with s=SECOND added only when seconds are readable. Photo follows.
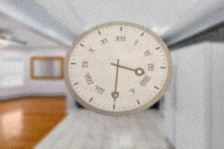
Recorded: h=3 m=30
